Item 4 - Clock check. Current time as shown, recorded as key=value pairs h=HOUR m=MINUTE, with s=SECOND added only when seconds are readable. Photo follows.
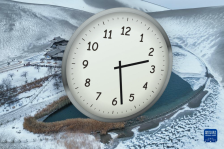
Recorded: h=2 m=28
